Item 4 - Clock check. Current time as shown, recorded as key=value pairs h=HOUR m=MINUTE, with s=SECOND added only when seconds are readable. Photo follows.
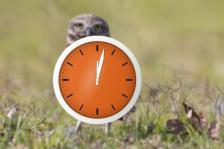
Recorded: h=12 m=2
